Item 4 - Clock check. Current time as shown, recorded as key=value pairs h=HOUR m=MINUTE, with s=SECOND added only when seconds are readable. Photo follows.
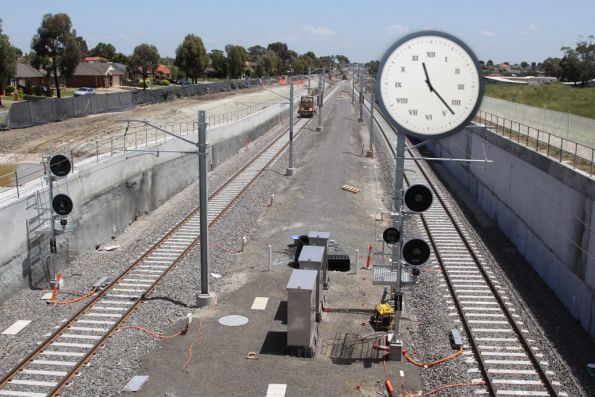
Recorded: h=11 m=23
